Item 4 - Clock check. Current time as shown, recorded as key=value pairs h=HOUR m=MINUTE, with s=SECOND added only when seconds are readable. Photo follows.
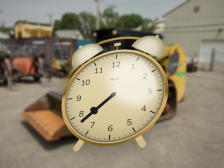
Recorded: h=7 m=38
